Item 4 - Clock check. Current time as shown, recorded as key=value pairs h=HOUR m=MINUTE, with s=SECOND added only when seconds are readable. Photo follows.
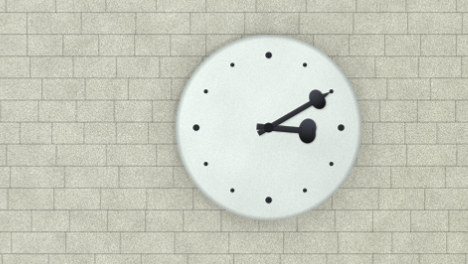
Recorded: h=3 m=10
